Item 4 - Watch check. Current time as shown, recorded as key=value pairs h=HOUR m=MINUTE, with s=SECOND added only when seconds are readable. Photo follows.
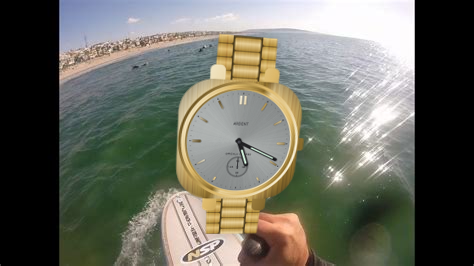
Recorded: h=5 m=19
